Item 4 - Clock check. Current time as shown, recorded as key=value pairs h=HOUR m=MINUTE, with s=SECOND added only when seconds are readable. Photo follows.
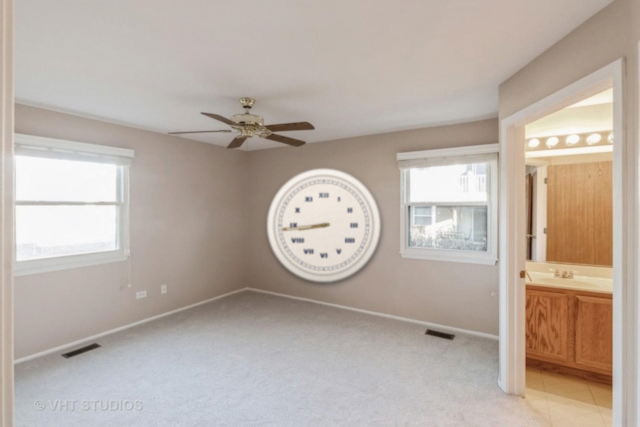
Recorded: h=8 m=44
